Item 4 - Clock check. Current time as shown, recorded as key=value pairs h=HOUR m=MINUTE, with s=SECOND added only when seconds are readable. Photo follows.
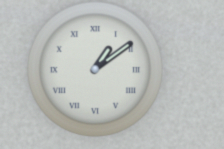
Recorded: h=1 m=9
